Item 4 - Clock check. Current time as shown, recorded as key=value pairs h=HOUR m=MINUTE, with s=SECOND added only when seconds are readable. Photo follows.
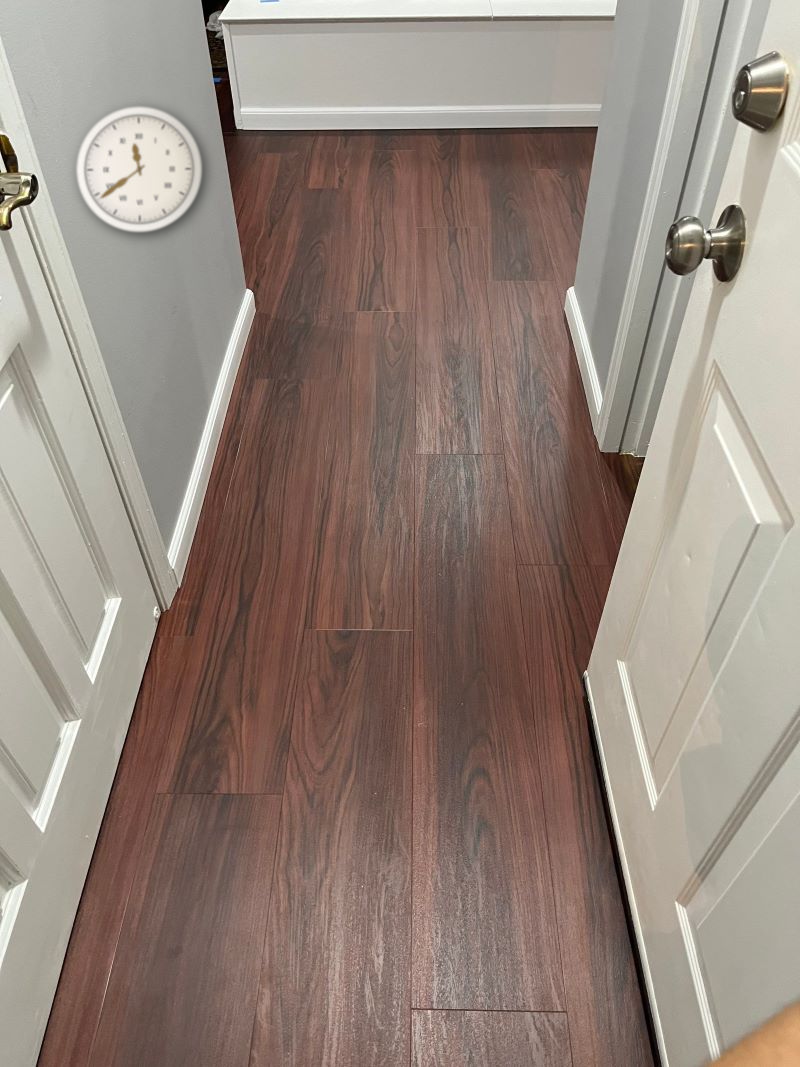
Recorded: h=11 m=39
